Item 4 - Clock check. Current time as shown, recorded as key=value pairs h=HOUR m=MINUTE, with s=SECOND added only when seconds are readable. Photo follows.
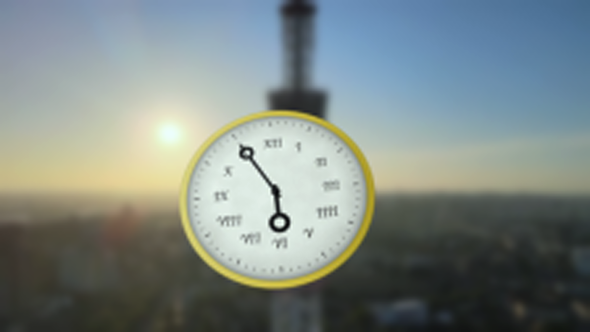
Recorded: h=5 m=55
